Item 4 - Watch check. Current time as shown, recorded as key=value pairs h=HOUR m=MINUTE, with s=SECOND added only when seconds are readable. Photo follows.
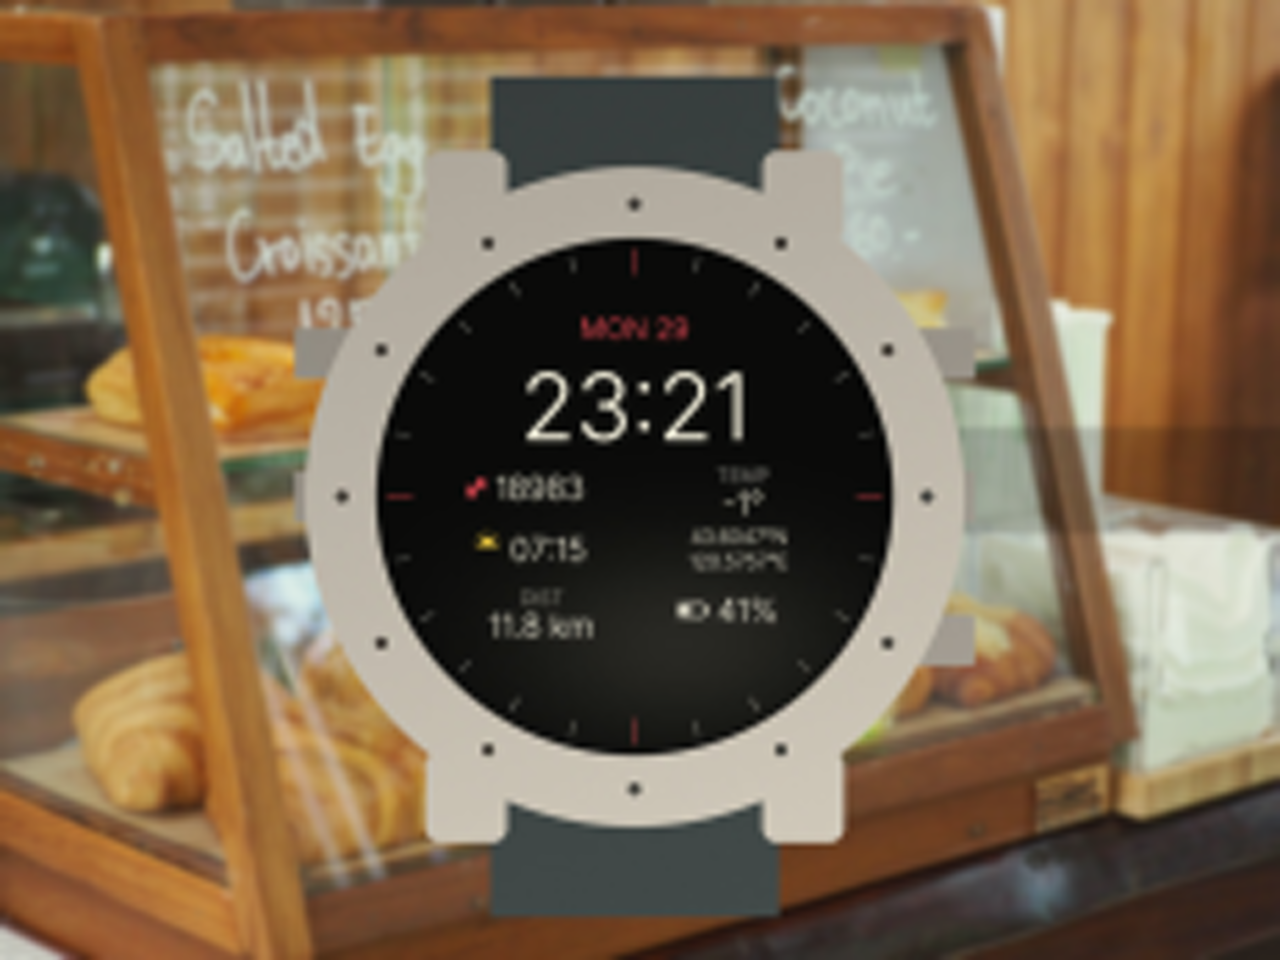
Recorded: h=23 m=21
